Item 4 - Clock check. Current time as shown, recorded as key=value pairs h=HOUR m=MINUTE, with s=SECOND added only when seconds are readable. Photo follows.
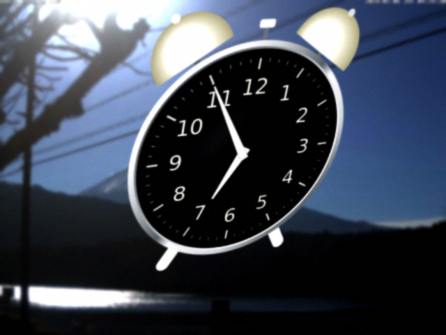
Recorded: h=6 m=55
